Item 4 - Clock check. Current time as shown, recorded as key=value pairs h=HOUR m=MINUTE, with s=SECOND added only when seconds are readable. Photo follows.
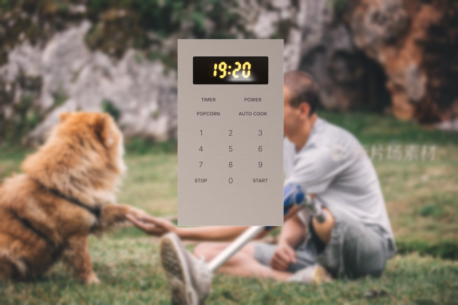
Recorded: h=19 m=20
